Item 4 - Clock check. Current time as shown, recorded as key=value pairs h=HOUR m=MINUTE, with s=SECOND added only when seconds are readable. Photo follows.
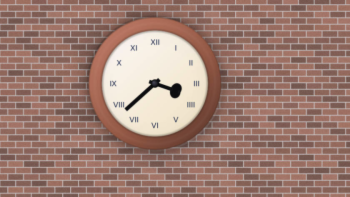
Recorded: h=3 m=38
